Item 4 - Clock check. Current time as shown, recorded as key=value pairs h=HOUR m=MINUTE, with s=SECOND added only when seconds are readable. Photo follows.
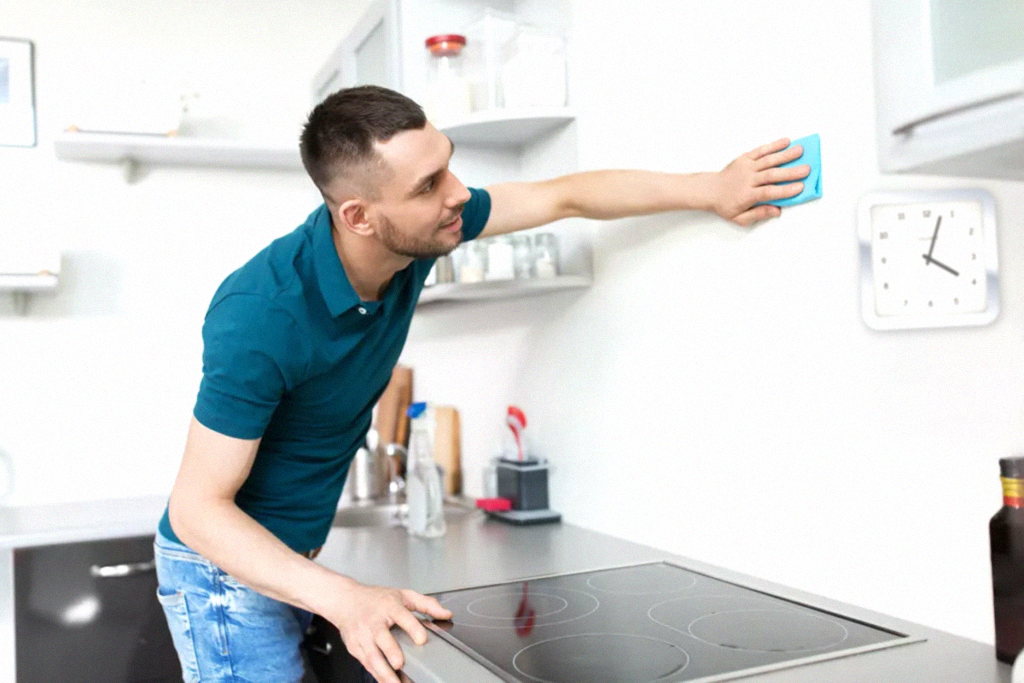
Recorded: h=4 m=3
